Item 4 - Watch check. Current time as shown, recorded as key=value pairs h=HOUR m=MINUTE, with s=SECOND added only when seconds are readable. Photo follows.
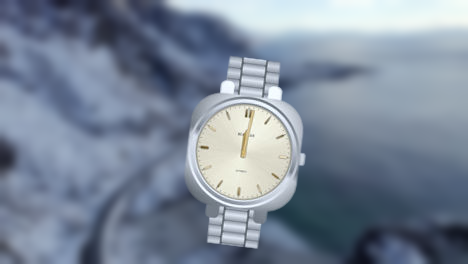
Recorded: h=12 m=1
